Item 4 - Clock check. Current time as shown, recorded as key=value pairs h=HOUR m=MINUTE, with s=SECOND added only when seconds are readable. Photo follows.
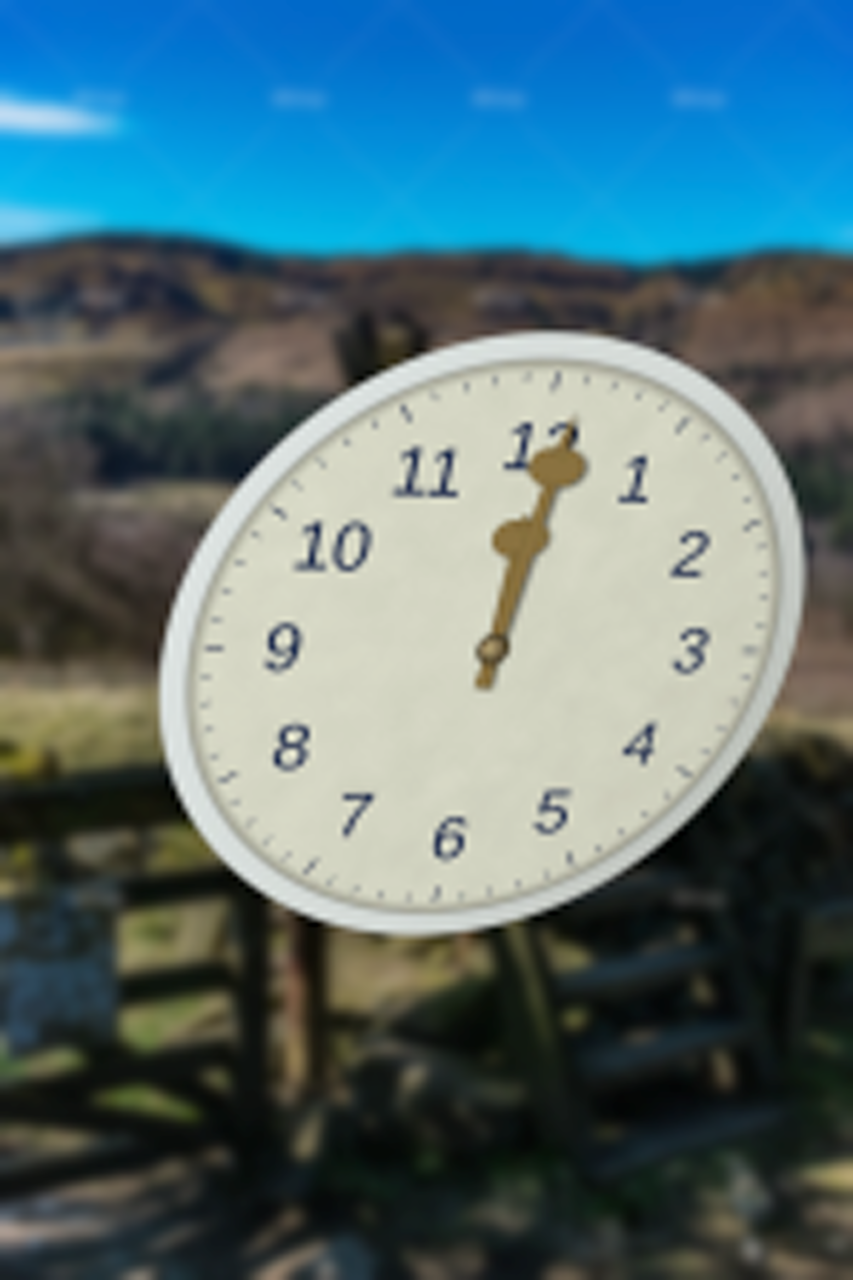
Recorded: h=12 m=1
